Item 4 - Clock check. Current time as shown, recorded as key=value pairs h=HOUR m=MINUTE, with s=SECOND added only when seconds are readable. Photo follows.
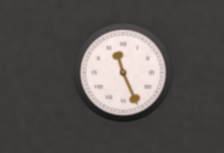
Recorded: h=11 m=26
